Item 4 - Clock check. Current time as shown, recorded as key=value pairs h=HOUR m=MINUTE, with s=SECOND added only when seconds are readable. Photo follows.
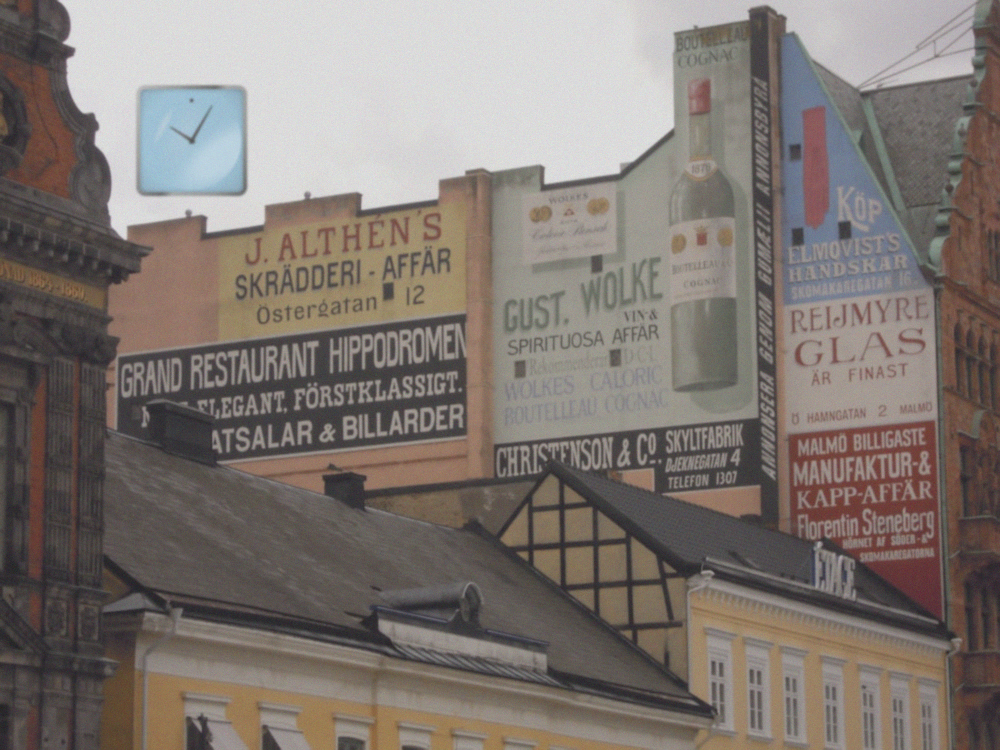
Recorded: h=10 m=5
